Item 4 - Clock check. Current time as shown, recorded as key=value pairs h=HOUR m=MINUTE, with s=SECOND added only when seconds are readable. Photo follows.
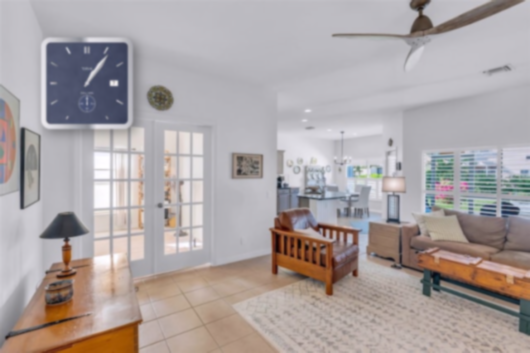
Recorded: h=1 m=6
